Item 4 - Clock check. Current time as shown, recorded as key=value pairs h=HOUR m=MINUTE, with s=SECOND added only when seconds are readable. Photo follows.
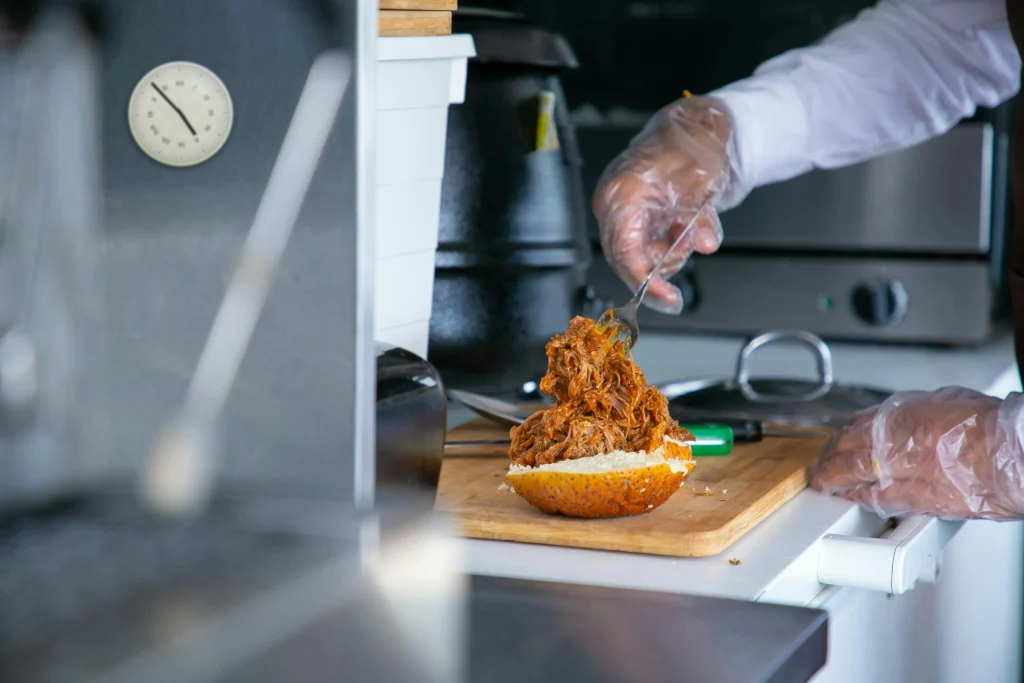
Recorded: h=4 m=53
